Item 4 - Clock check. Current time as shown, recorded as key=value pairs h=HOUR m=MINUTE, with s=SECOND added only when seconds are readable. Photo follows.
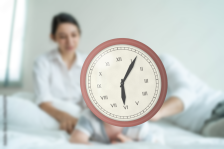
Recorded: h=6 m=6
